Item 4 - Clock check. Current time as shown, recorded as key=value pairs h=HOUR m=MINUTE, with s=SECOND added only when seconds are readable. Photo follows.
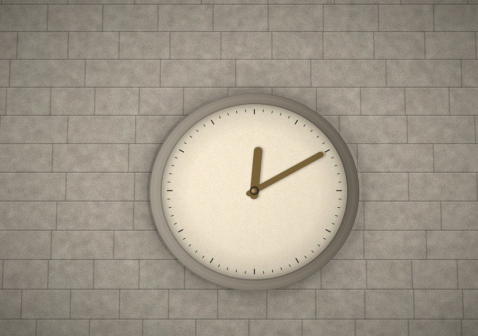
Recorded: h=12 m=10
